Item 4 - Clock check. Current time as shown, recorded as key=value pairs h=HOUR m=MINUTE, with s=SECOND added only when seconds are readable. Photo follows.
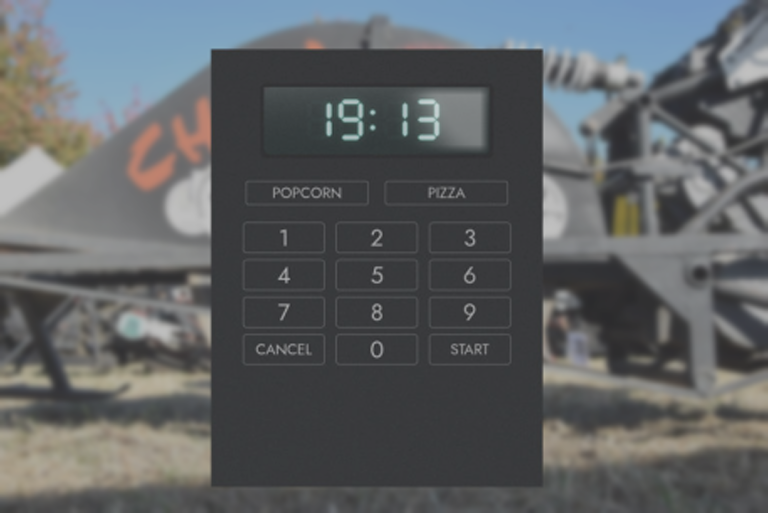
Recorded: h=19 m=13
